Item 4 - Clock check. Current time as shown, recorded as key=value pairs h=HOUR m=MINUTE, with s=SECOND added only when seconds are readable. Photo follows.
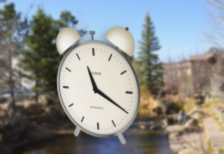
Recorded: h=11 m=20
